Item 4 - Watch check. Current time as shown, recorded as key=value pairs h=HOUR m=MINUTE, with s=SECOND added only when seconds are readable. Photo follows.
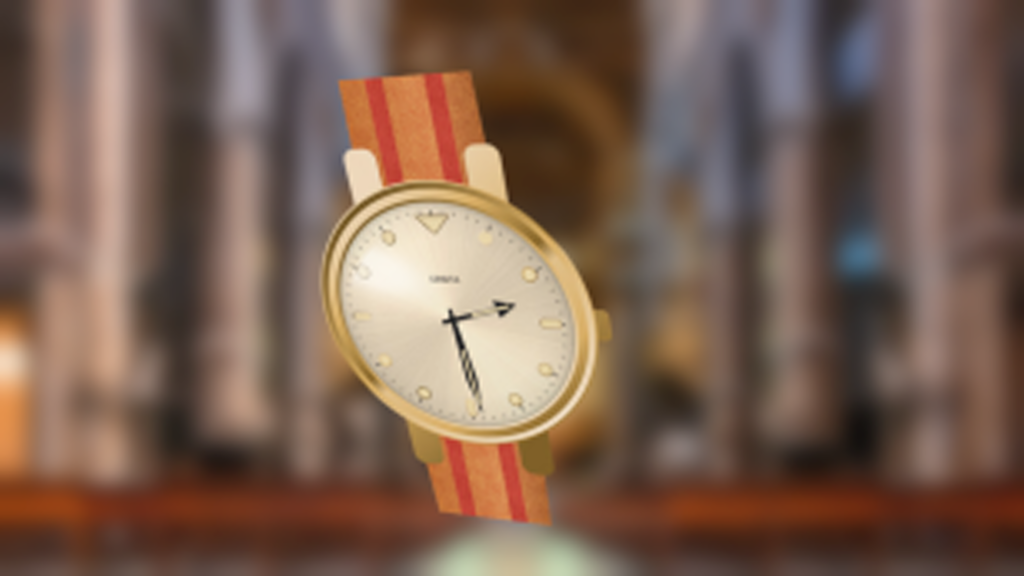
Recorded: h=2 m=29
